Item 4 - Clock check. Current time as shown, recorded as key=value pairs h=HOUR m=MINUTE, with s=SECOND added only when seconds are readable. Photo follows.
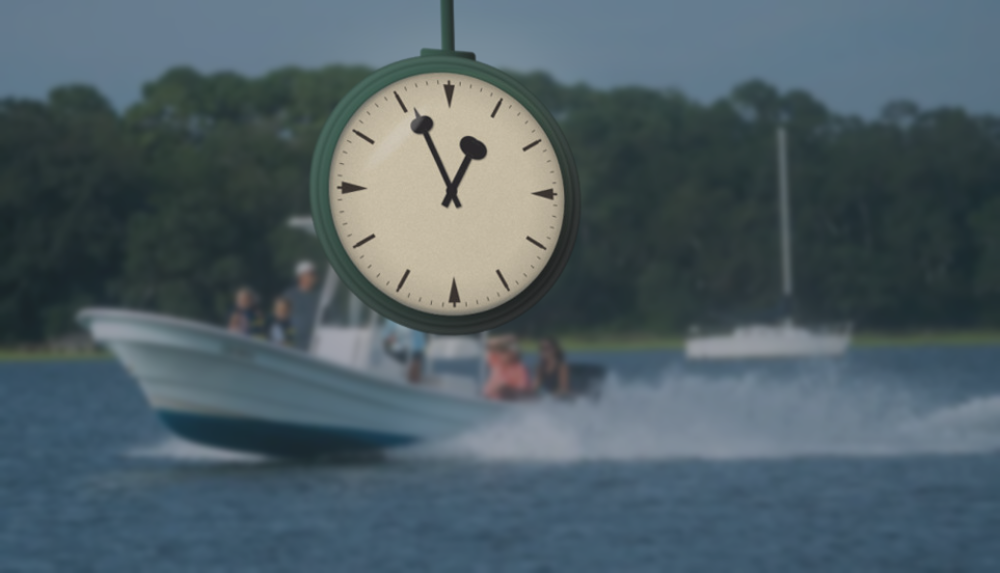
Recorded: h=12 m=56
